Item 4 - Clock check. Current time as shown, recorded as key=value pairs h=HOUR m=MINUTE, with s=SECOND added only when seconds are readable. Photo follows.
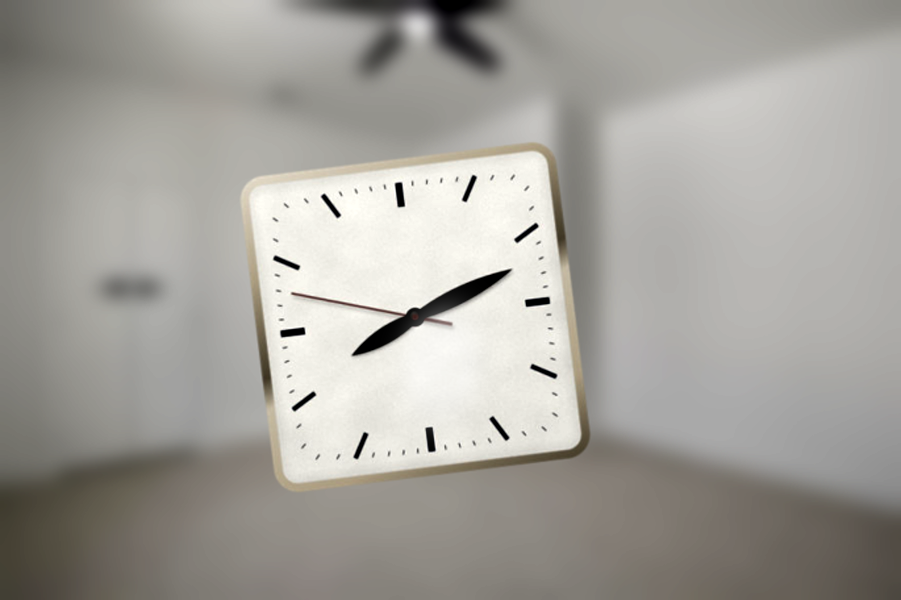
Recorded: h=8 m=11 s=48
